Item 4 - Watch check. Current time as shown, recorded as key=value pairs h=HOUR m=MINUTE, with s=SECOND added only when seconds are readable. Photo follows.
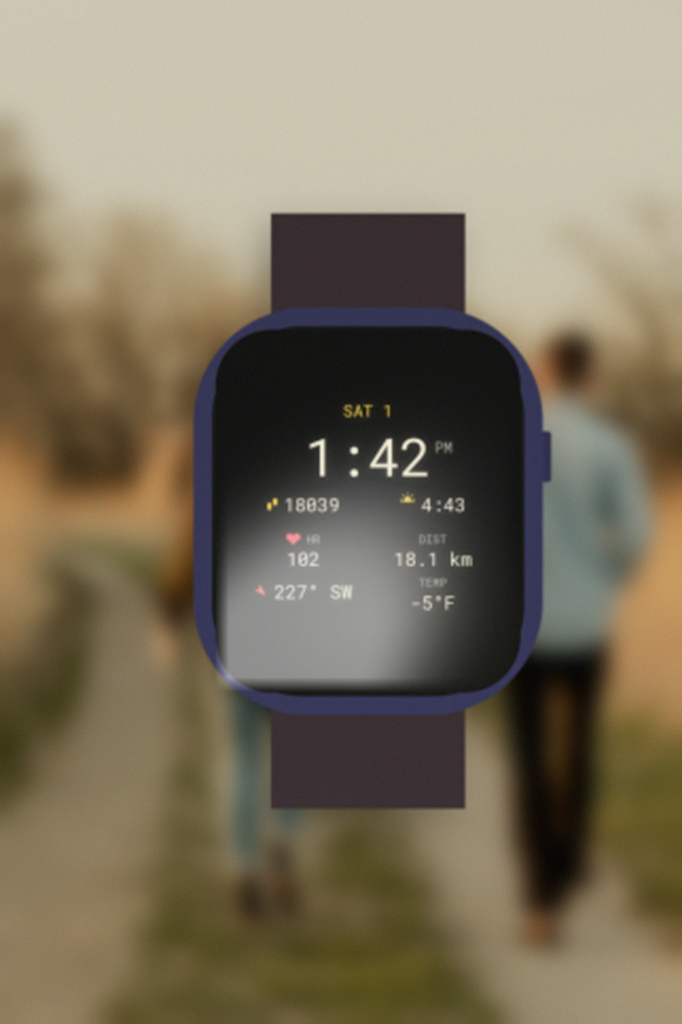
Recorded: h=1 m=42
